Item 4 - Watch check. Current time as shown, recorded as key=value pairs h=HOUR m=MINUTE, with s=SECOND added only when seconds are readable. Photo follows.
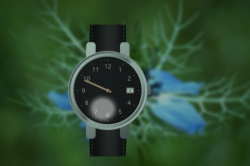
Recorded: h=9 m=49
